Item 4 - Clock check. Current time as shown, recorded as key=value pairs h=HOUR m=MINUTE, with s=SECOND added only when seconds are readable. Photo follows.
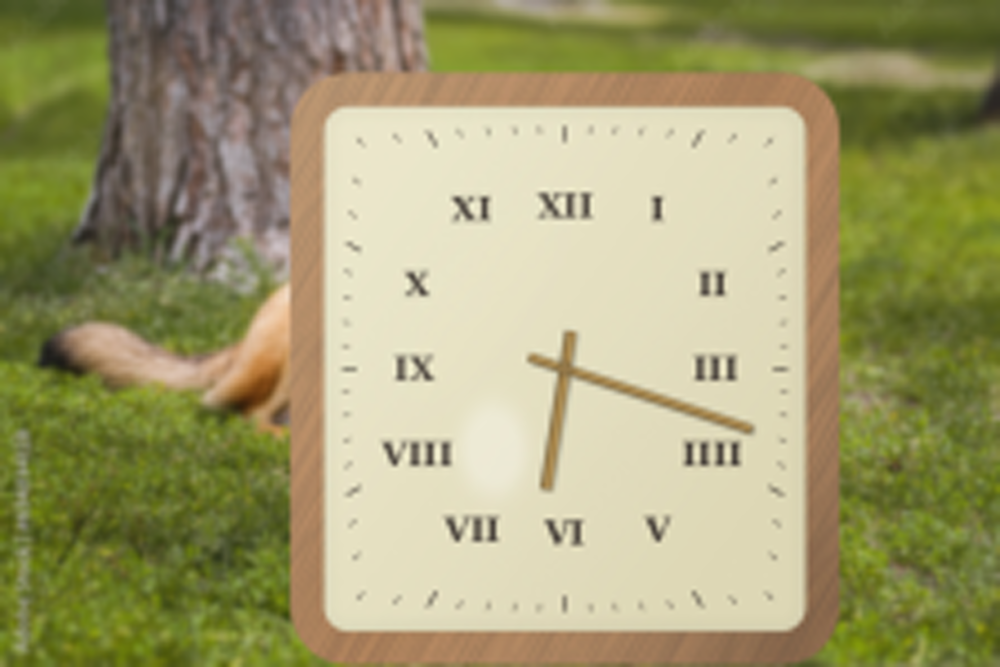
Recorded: h=6 m=18
